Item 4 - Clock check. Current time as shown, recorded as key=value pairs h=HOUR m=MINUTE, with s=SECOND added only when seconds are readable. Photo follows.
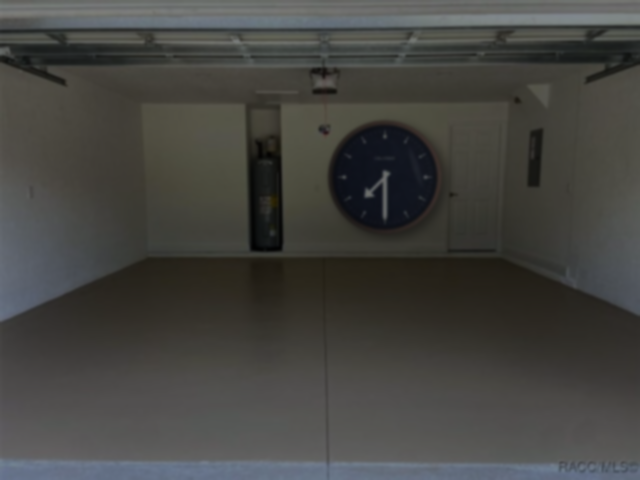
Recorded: h=7 m=30
